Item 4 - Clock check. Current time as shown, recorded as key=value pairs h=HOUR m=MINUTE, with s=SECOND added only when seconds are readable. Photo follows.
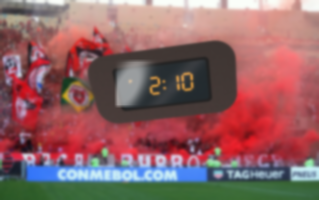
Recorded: h=2 m=10
